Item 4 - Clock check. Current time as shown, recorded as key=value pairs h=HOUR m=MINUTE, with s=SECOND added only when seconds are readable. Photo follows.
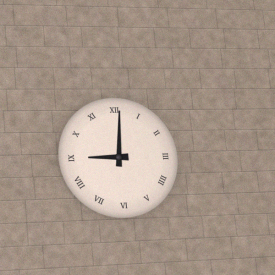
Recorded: h=9 m=1
